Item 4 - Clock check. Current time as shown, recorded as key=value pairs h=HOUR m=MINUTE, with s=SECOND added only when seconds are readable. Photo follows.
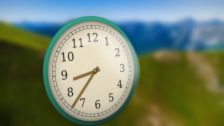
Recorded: h=8 m=37
